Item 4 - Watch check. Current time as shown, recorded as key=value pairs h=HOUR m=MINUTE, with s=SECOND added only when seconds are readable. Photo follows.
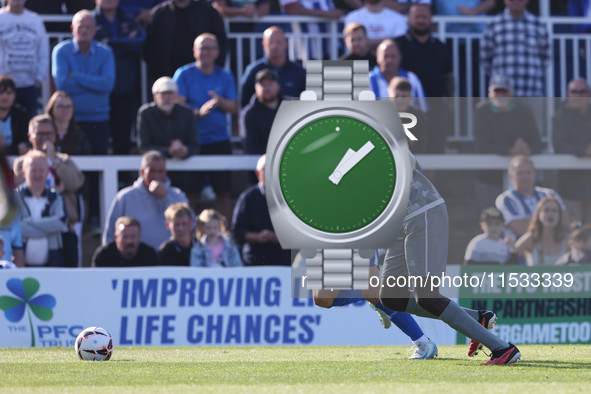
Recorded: h=1 m=8
